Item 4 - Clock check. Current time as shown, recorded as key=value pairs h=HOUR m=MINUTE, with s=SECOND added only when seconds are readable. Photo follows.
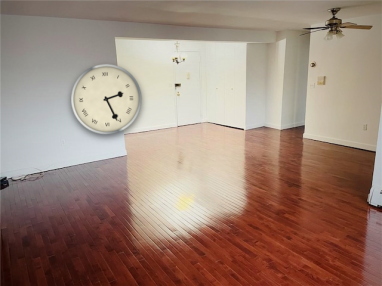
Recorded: h=2 m=26
